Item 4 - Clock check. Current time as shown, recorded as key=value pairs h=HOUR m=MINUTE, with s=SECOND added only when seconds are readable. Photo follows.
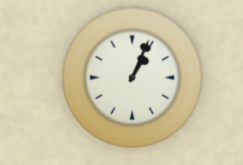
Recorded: h=1 m=4
